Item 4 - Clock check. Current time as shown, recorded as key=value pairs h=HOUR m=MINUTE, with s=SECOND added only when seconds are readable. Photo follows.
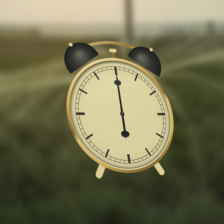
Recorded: h=6 m=0
